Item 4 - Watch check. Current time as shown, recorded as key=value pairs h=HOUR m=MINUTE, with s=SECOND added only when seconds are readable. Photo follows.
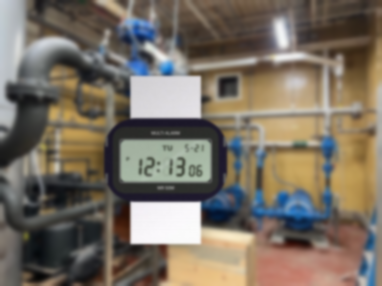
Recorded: h=12 m=13 s=6
